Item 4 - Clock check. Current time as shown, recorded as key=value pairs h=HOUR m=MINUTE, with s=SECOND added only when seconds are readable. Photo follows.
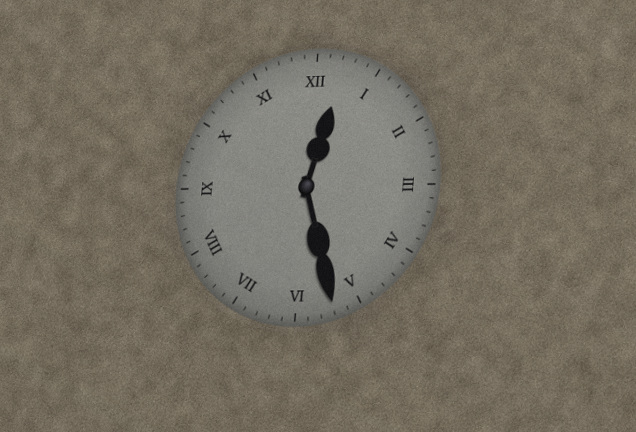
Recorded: h=12 m=27
